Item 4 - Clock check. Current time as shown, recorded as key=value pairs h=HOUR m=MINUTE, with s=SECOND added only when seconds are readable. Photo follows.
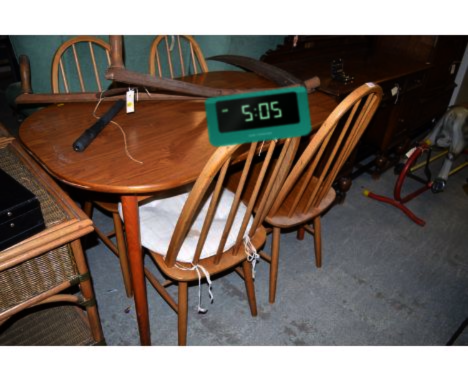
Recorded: h=5 m=5
